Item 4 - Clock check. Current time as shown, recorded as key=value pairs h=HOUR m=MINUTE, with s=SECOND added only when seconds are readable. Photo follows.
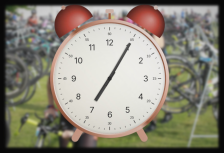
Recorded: h=7 m=5
